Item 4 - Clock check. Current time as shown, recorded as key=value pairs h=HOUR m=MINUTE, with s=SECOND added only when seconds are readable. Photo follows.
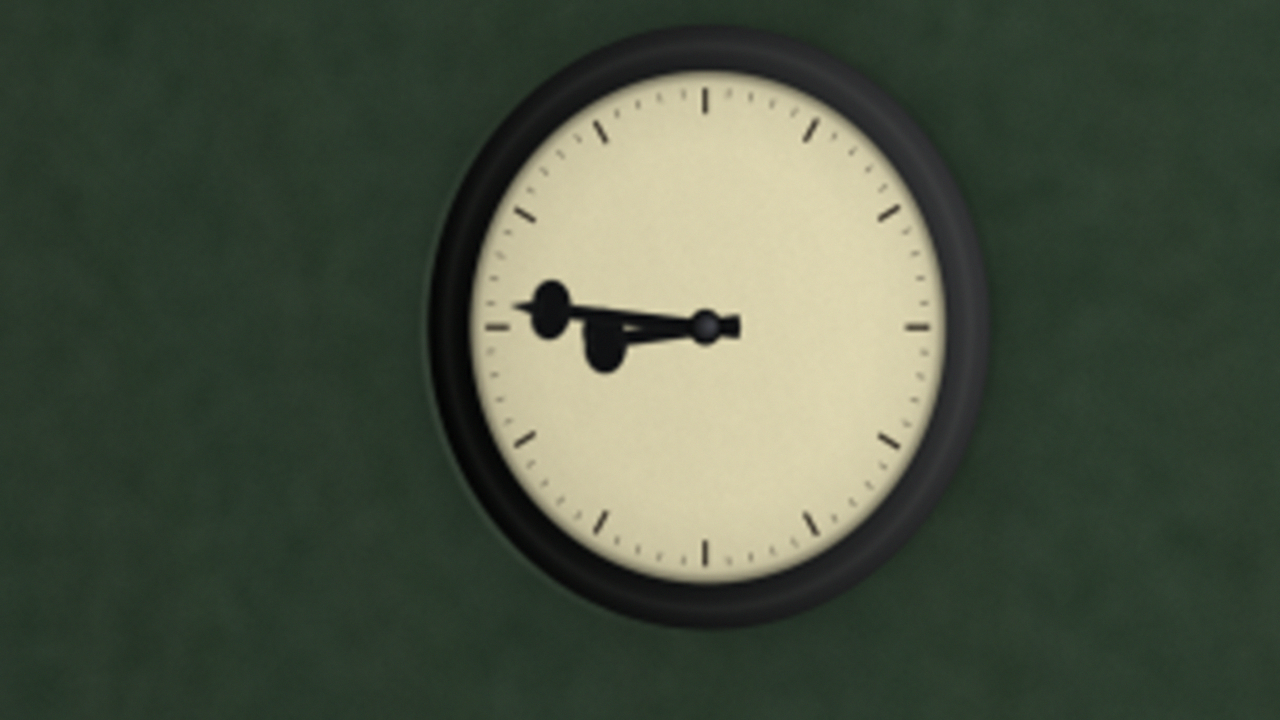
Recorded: h=8 m=46
